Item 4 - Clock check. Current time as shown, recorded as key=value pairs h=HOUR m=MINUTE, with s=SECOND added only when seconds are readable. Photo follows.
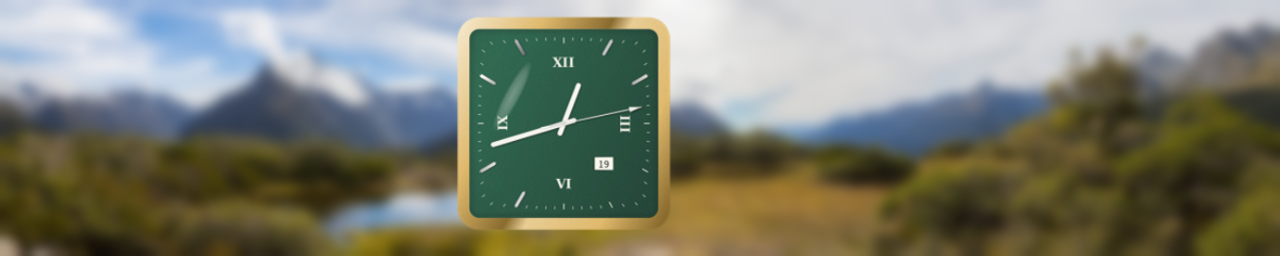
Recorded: h=12 m=42 s=13
